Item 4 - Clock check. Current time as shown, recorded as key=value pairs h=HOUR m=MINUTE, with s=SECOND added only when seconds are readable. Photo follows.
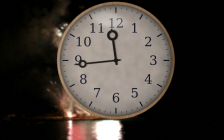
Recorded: h=11 m=44
